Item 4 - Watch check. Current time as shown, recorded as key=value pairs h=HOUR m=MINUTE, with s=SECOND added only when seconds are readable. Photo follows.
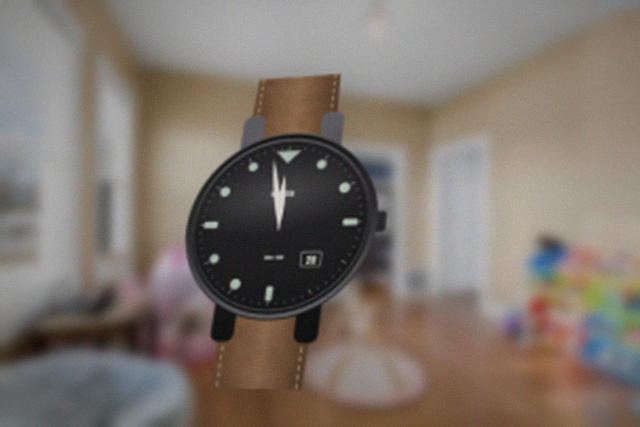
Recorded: h=11 m=58
